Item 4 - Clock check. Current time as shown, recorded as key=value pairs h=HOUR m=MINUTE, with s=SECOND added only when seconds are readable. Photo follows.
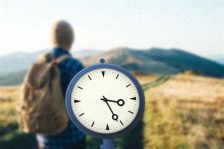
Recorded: h=3 m=26
